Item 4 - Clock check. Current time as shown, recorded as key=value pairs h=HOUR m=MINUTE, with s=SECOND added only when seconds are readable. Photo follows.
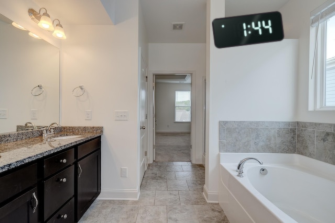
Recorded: h=1 m=44
